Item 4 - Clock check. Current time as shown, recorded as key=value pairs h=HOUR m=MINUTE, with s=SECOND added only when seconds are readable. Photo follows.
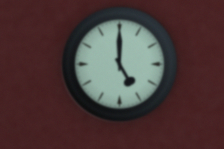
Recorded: h=5 m=0
